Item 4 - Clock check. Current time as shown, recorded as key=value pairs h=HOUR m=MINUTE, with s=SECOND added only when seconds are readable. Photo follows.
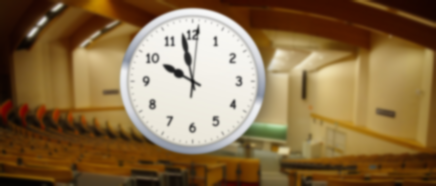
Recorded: h=9 m=58 s=1
